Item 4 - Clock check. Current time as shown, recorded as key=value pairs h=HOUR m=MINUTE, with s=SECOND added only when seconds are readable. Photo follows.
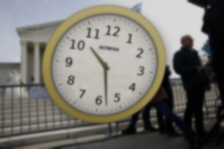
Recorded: h=10 m=28
